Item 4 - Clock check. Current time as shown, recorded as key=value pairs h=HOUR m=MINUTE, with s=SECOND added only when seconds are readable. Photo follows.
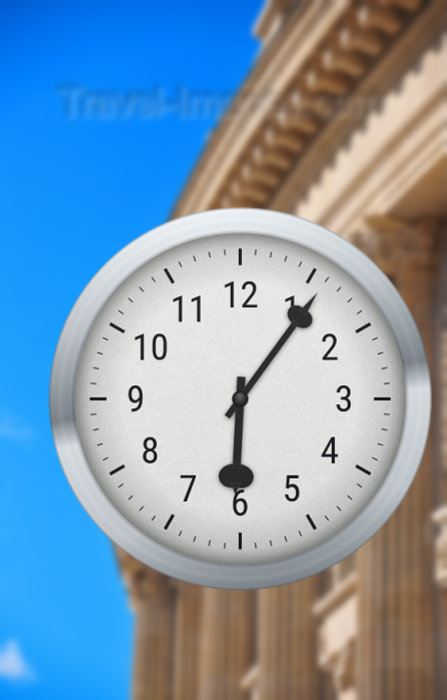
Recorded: h=6 m=6
